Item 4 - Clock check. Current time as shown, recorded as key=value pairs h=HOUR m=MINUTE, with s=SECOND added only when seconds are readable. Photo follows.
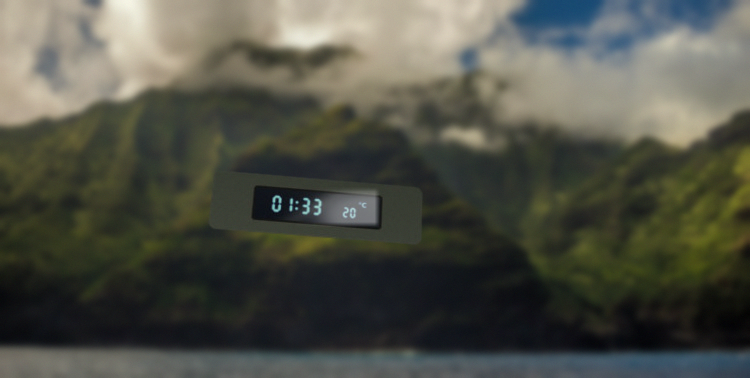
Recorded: h=1 m=33
